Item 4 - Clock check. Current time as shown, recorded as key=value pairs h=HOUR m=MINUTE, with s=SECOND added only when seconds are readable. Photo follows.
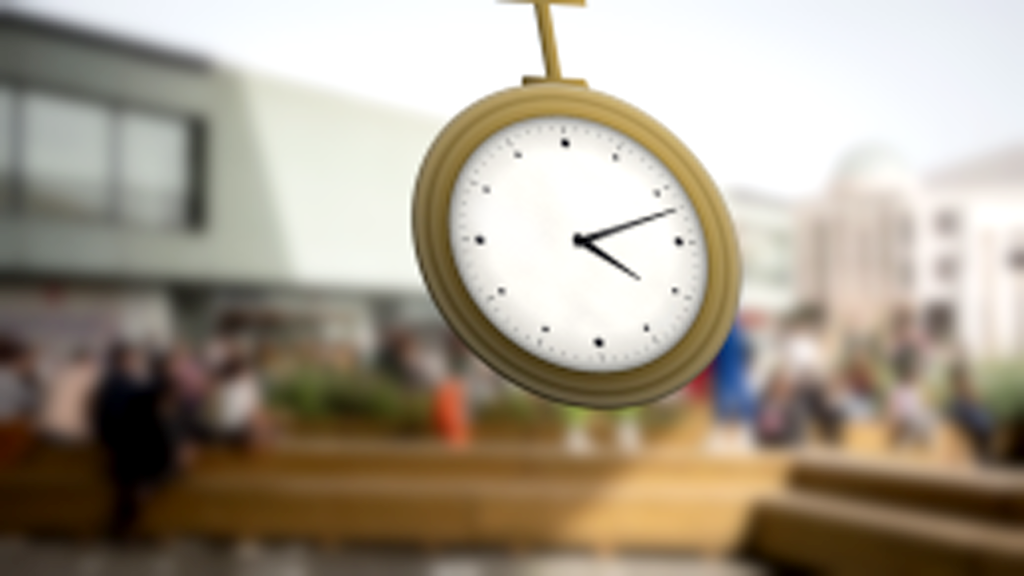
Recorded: h=4 m=12
